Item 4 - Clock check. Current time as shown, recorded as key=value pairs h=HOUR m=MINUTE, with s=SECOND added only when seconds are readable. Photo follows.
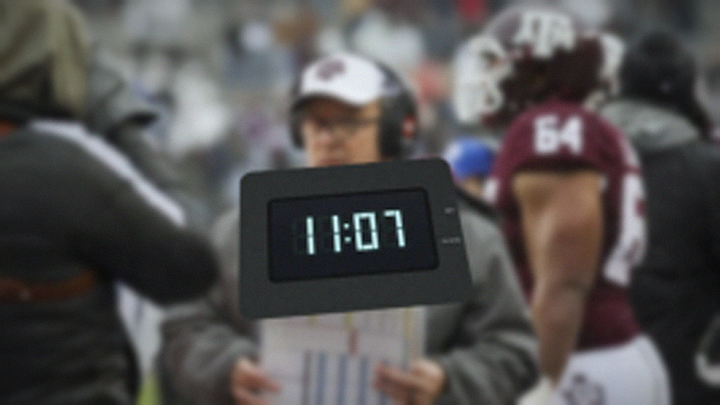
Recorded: h=11 m=7
